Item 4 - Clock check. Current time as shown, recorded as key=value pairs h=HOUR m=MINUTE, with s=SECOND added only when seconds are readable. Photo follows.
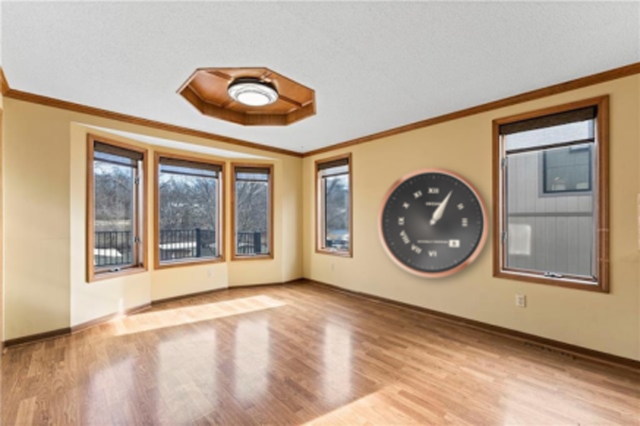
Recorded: h=1 m=5
